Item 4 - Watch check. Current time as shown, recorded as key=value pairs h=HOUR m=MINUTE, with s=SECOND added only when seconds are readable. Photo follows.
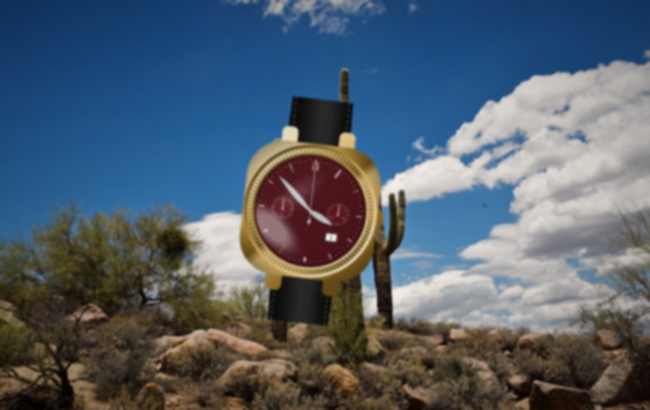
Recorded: h=3 m=52
